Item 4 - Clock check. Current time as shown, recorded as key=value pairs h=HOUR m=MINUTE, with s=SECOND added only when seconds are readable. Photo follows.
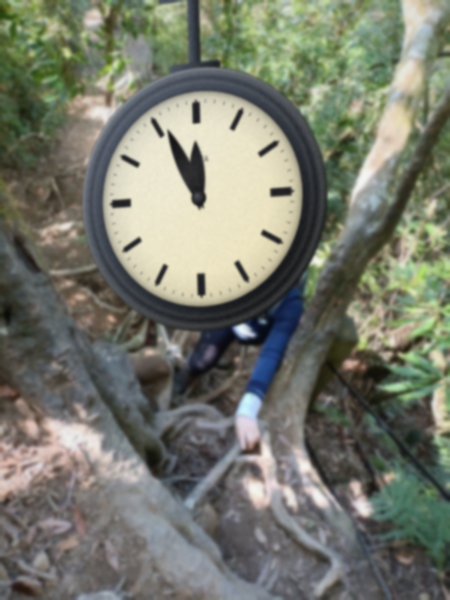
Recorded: h=11 m=56
